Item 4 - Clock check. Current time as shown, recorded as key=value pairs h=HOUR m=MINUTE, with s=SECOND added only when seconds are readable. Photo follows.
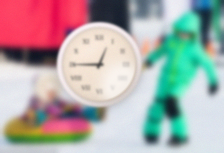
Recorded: h=12 m=45
